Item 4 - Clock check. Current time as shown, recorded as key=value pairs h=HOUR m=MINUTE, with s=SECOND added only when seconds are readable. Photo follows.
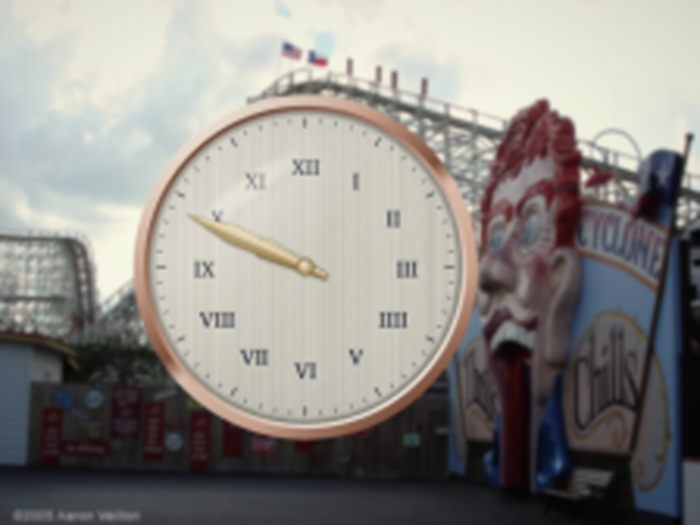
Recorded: h=9 m=49
